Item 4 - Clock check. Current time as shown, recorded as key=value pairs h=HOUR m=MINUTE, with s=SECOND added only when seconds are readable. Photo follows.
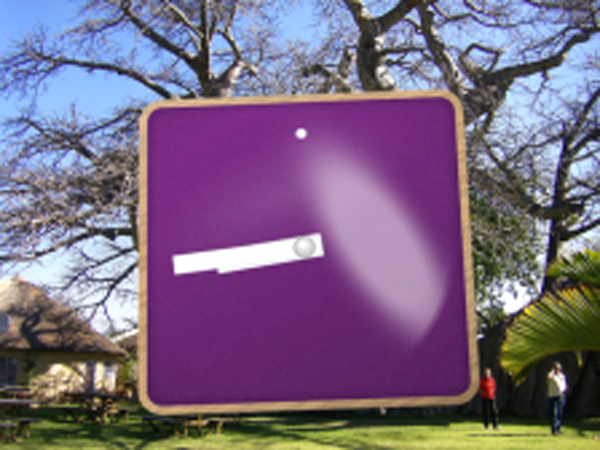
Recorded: h=8 m=44
